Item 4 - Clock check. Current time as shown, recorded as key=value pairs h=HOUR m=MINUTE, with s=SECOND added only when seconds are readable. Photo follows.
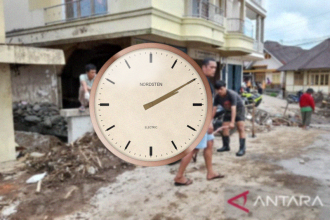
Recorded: h=2 m=10
